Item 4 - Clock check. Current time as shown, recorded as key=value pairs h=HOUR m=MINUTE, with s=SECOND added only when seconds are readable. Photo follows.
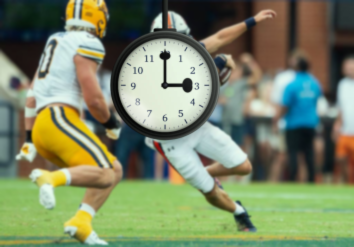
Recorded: h=3 m=0
